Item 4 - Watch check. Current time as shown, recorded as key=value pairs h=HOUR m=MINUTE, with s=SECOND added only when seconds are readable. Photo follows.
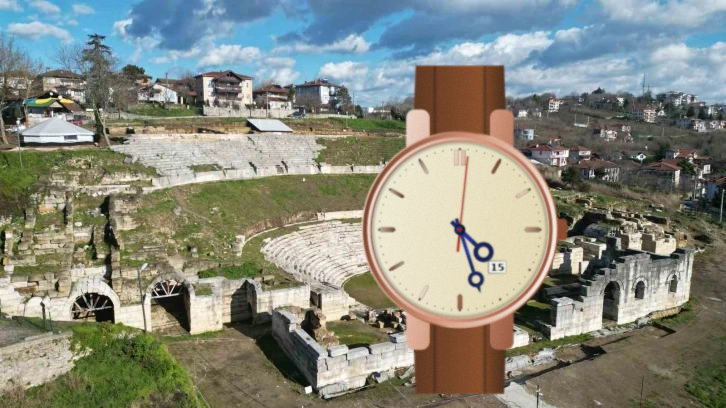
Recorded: h=4 m=27 s=1
